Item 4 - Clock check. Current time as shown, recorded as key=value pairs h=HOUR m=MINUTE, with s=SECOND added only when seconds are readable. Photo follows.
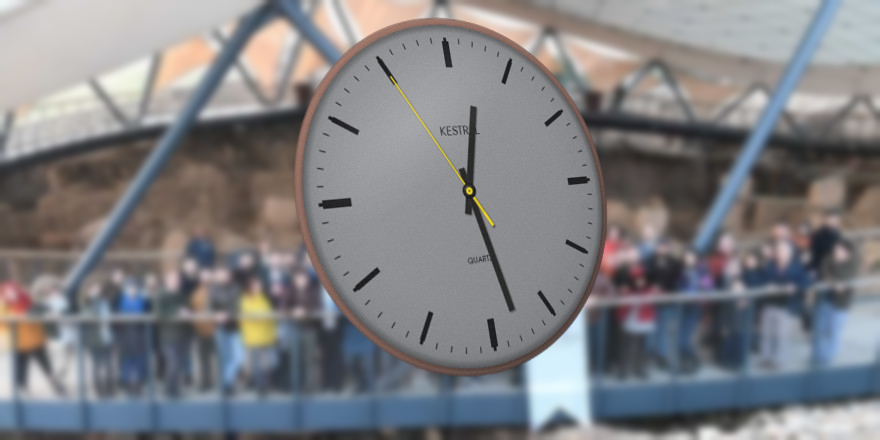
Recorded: h=12 m=27 s=55
